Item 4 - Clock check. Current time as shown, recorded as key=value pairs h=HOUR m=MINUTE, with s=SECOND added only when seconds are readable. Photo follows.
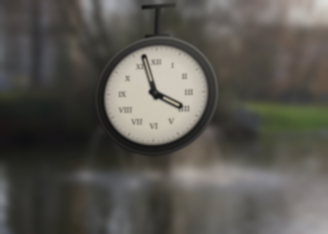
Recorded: h=3 m=57
